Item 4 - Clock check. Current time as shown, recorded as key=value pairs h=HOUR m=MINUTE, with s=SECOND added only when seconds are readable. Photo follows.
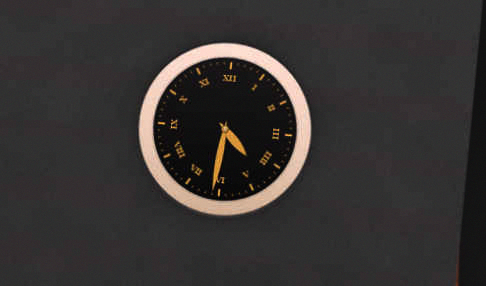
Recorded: h=4 m=31
